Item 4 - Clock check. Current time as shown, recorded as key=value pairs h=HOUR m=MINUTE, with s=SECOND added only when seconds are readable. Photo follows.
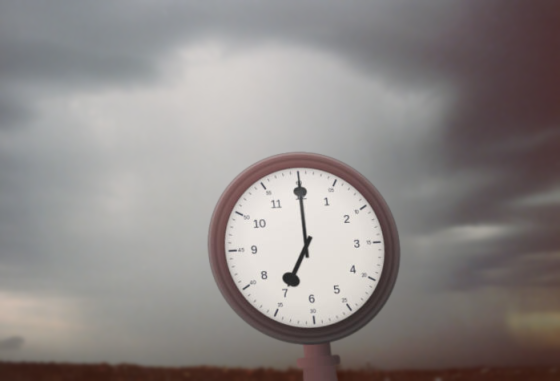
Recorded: h=7 m=0
